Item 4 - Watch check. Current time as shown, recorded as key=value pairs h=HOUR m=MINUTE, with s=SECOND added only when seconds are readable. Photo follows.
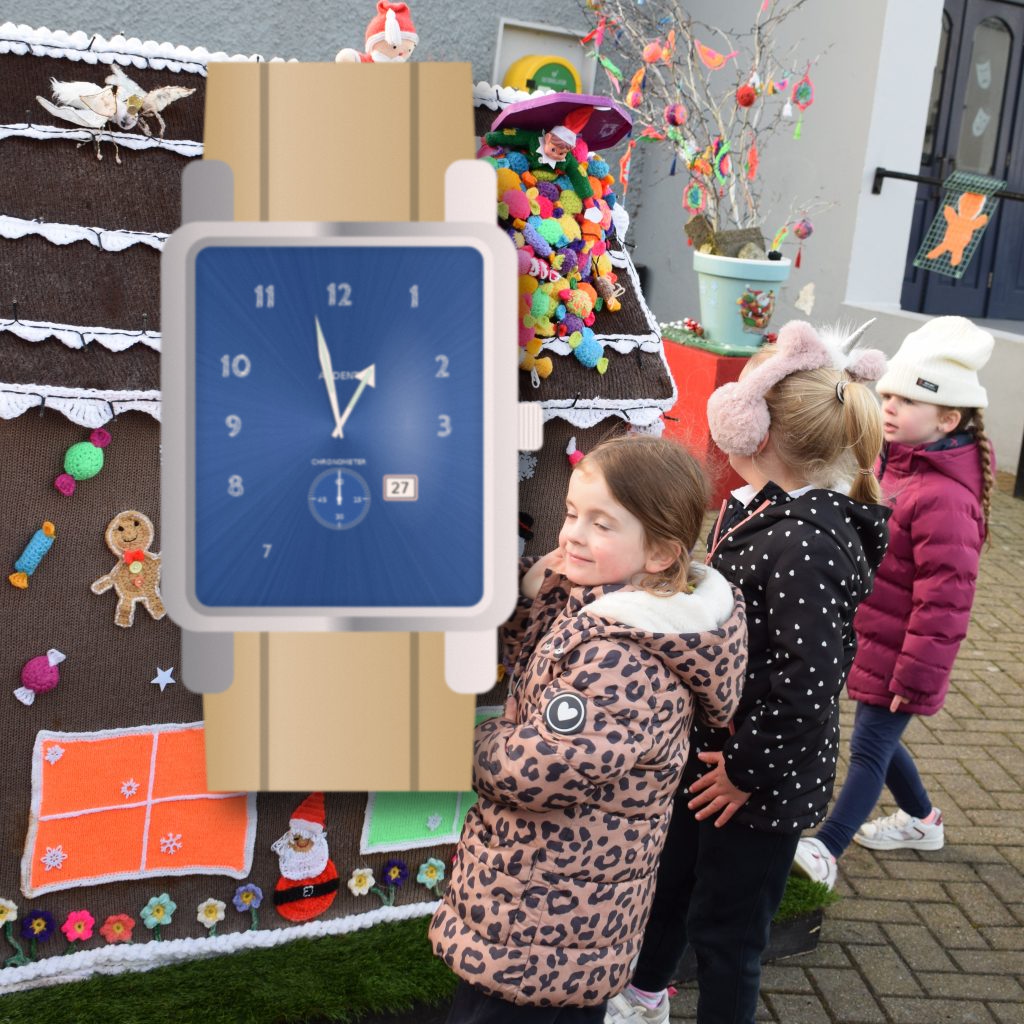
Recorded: h=12 m=58
